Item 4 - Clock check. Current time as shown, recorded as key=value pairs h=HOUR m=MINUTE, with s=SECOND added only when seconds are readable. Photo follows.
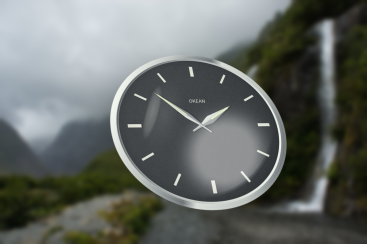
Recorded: h=1 m=52
